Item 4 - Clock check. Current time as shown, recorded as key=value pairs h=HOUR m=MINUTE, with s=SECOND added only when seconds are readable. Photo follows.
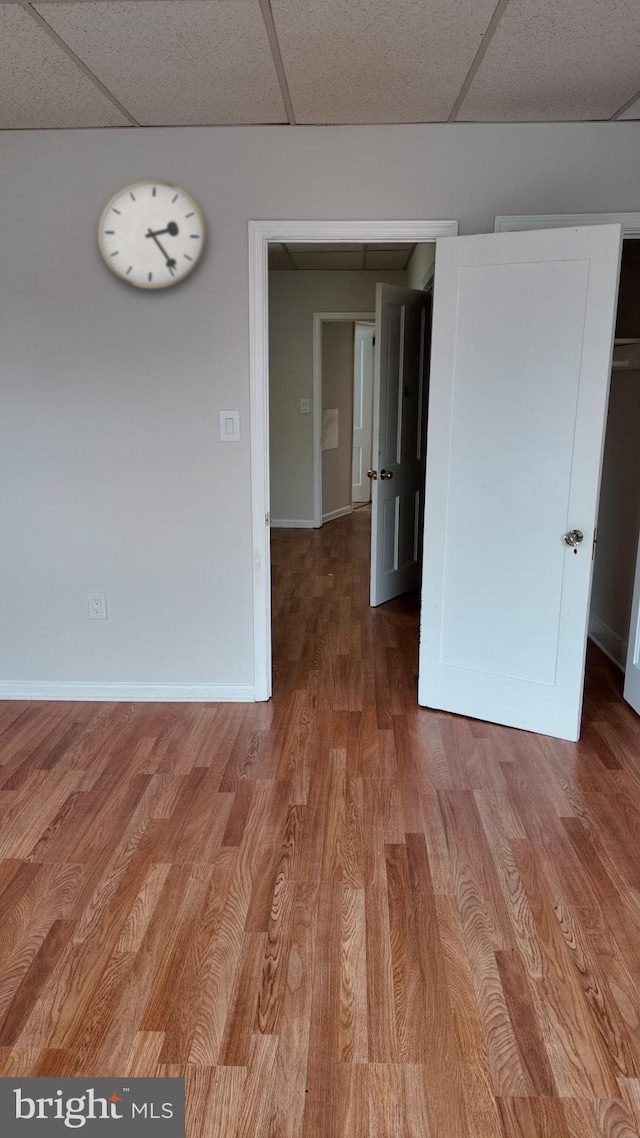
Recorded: h=2 m=24
